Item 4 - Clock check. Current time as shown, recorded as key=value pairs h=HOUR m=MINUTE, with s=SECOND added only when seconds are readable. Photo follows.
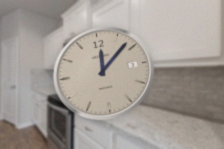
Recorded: h=12 m=8
